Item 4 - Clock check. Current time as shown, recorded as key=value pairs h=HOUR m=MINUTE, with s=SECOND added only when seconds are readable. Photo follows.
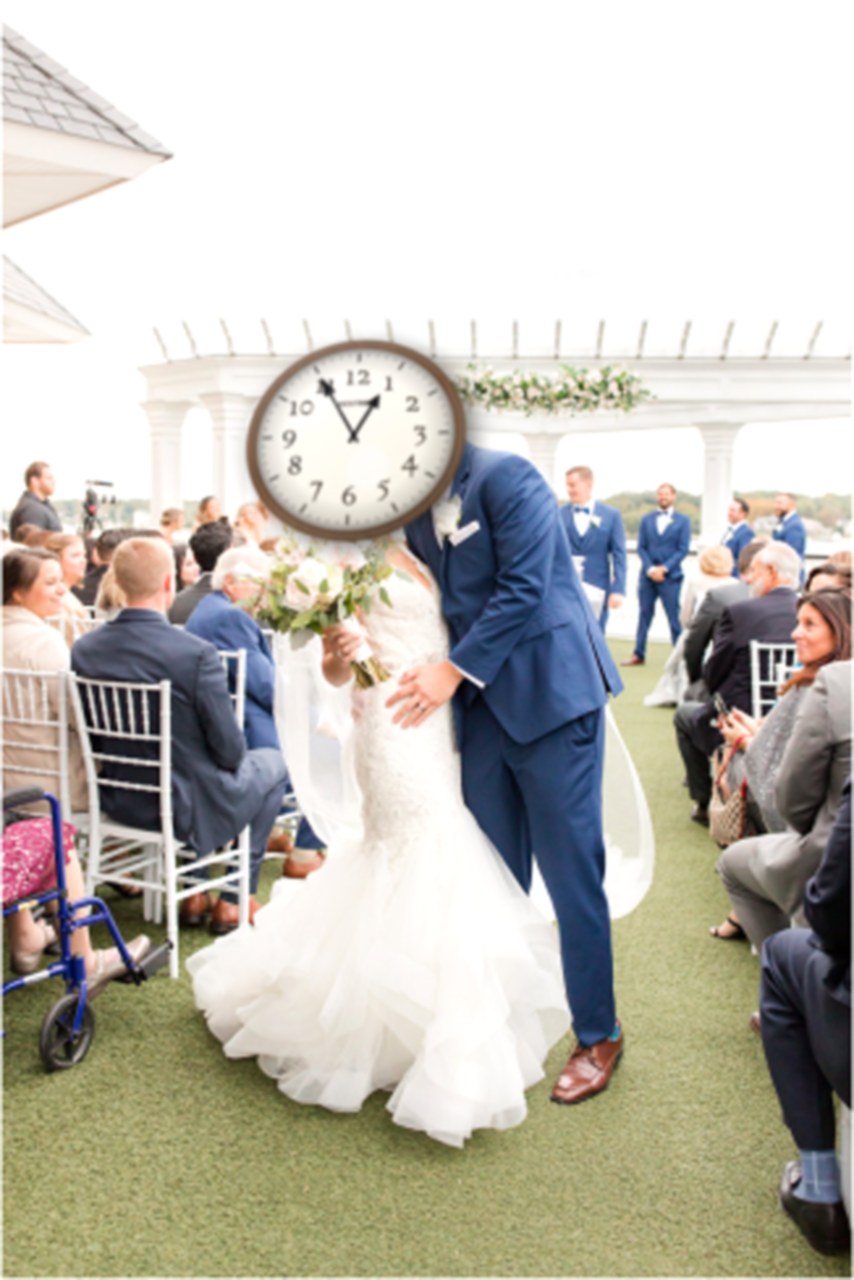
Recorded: h=12 m=55
